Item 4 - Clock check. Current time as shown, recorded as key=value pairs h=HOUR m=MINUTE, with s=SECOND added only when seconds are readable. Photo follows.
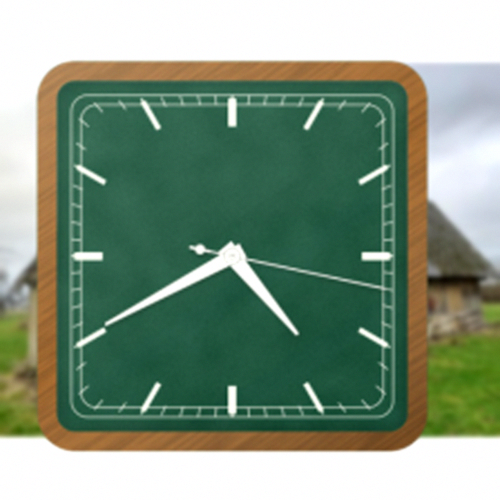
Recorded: h=4 m=40 s=17
